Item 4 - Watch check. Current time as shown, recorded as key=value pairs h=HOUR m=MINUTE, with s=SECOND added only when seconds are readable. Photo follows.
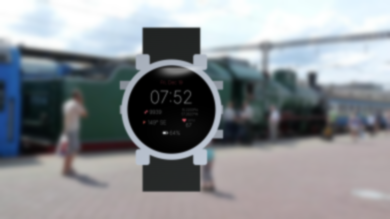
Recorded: h=7 m=52
